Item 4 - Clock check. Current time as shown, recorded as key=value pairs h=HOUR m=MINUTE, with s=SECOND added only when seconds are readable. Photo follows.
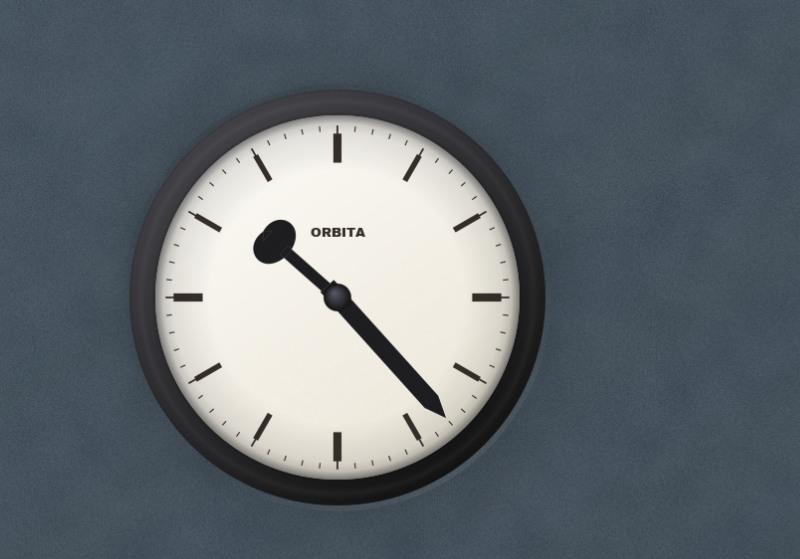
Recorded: h=10 m=23
